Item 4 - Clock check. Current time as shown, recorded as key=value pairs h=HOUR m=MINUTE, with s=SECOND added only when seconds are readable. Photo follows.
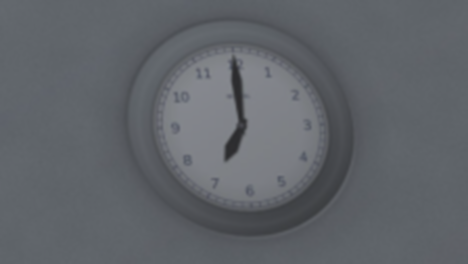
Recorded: h=7 m=0
